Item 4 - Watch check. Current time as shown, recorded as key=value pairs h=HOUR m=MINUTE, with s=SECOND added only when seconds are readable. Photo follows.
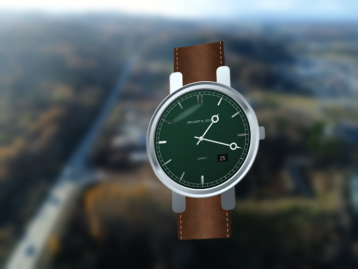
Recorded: h=1 m=18
